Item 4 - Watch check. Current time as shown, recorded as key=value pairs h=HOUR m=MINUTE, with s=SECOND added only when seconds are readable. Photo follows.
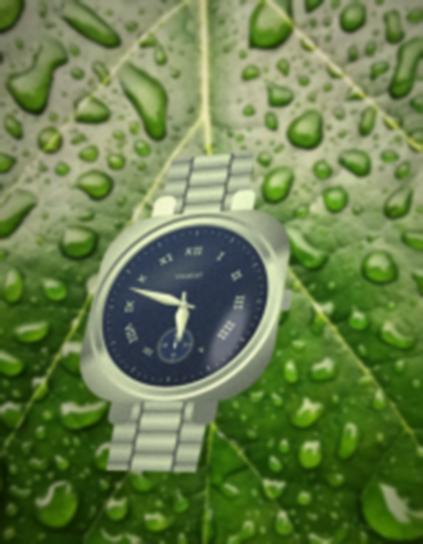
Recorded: h=5 m=48
